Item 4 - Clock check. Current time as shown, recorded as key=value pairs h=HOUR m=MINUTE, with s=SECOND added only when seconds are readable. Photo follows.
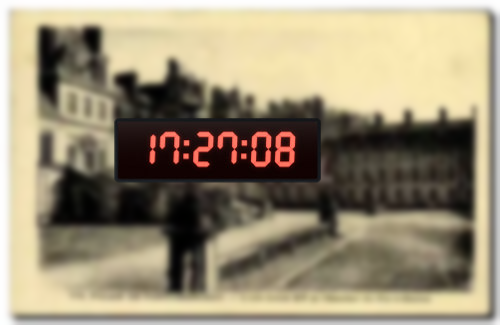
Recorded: h=17 m=27 s=8
